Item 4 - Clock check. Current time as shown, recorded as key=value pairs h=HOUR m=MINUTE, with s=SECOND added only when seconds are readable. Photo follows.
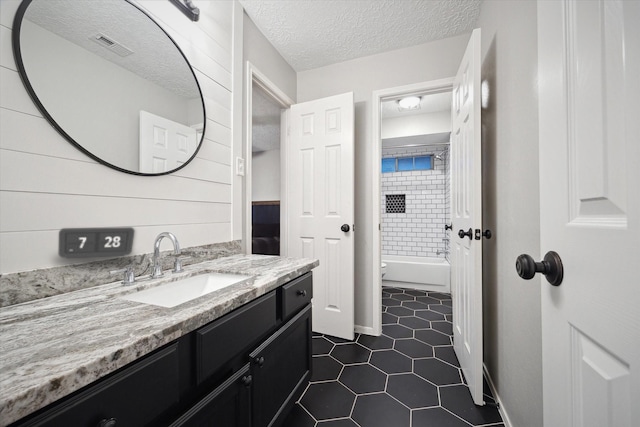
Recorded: h=7 m=28
